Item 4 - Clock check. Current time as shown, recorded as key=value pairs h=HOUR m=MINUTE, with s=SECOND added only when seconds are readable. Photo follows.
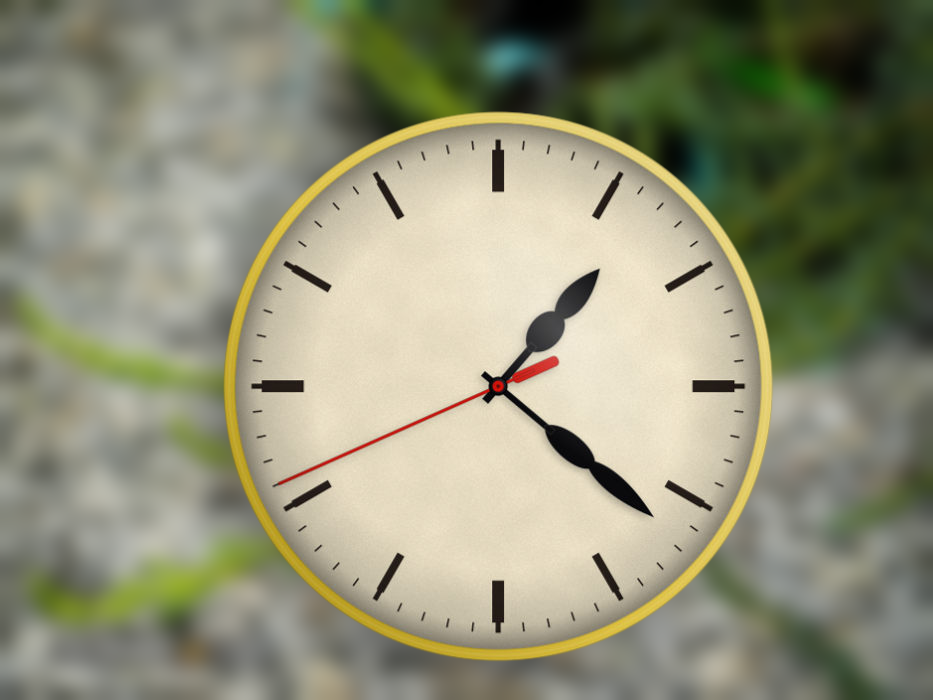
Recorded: h=1 m=21 s=41
